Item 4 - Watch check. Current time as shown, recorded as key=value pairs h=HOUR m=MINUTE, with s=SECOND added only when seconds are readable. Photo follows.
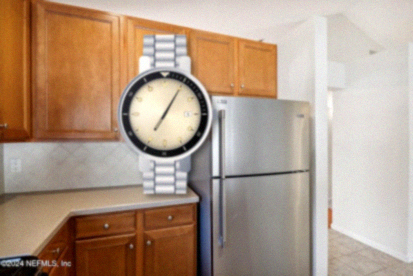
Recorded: h=7 m=5
